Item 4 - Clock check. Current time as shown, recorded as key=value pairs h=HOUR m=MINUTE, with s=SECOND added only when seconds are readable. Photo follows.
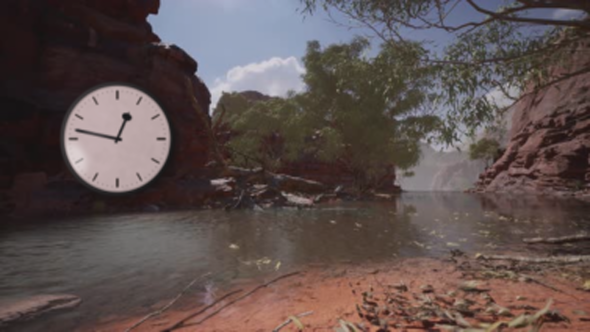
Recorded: h=12 m=47
